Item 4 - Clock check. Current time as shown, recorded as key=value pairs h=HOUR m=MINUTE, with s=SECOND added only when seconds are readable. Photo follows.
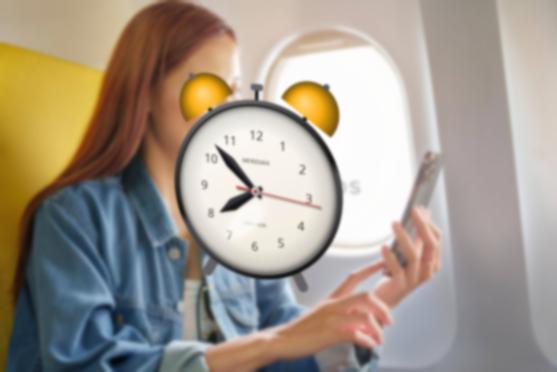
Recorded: h=7 m=52 s=16
